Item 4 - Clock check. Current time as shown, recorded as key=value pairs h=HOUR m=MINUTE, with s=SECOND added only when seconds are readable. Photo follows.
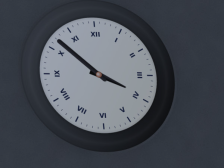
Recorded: h=3 m=52
